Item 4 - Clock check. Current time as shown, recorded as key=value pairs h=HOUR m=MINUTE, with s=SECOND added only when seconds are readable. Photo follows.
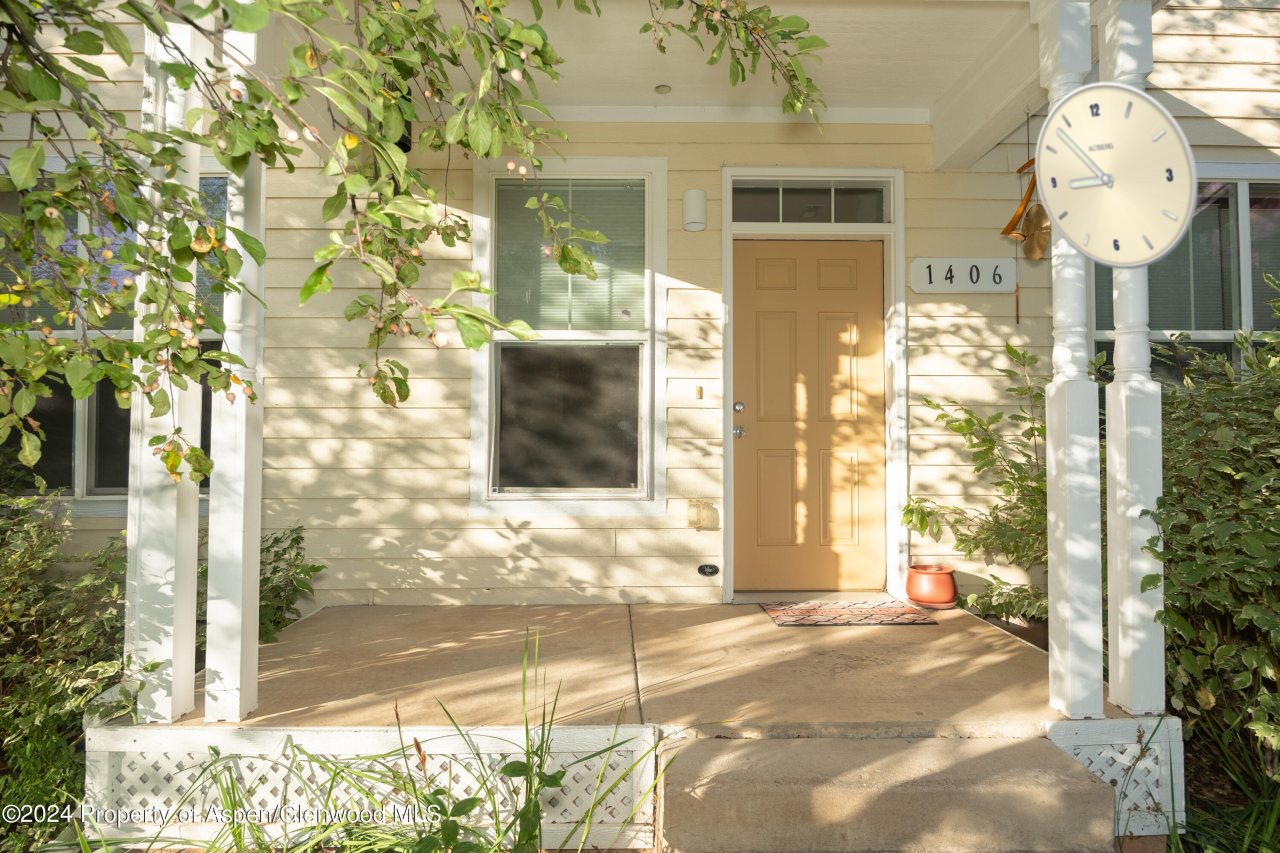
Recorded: h=8 m=53
